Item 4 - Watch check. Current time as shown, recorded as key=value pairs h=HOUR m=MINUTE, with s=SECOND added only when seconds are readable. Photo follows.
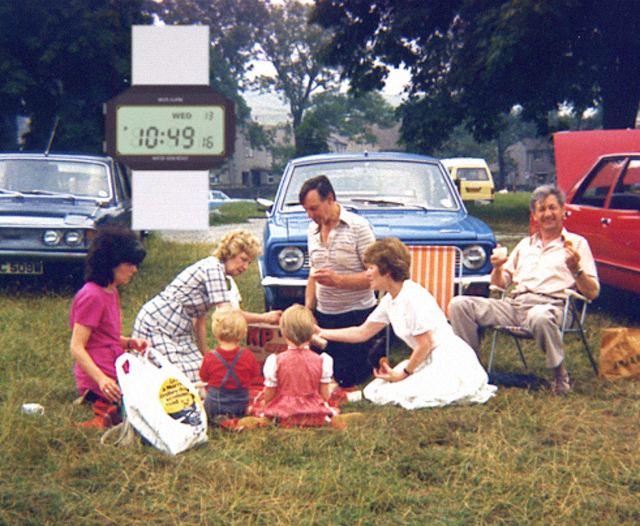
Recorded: h=10 m=49 s=16
